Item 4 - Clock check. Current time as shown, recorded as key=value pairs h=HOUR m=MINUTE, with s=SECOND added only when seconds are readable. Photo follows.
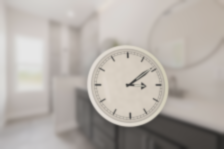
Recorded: h=3 m=9
